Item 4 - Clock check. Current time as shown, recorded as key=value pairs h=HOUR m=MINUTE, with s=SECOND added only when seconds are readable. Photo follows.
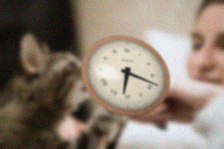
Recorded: h=6 m=18
